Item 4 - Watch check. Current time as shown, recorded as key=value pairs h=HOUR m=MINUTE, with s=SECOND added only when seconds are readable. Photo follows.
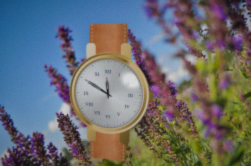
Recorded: h=11 m=50
